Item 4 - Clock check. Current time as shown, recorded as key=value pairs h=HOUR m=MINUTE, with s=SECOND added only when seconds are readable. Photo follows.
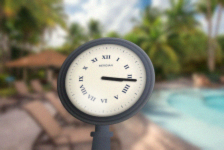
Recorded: h=3 m=16
